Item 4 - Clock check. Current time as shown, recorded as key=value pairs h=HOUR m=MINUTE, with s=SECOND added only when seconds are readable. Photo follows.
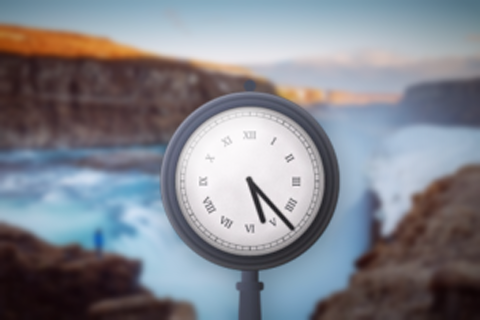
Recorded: h=5 m=23
